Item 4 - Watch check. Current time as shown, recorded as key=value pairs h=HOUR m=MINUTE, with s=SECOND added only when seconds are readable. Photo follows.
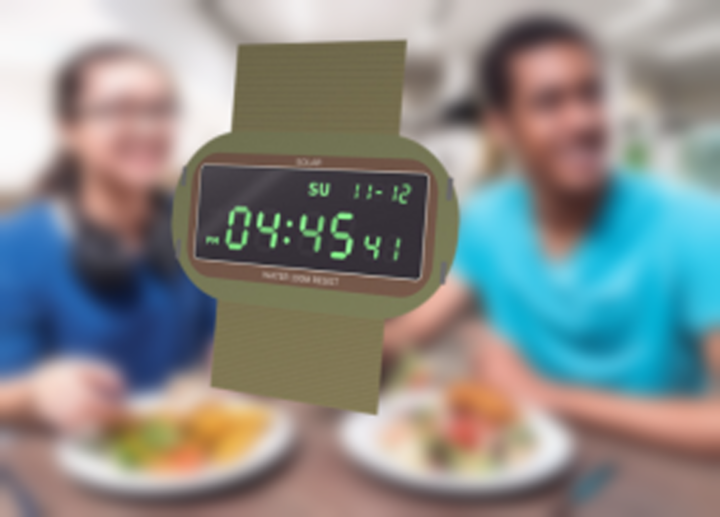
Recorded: h=4 m=45 s=41
